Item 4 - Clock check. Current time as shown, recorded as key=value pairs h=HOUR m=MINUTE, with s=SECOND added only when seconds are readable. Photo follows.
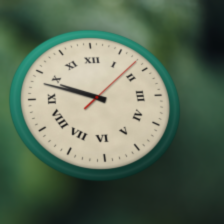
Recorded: h=9 m=48 s=8
